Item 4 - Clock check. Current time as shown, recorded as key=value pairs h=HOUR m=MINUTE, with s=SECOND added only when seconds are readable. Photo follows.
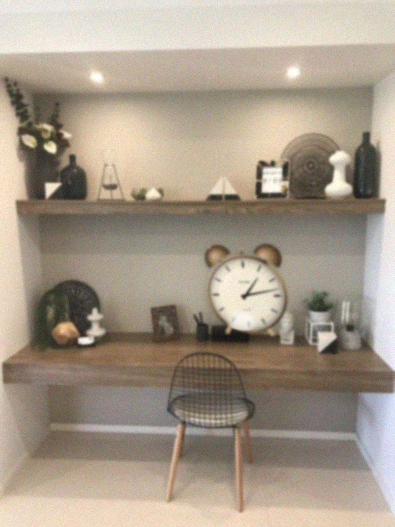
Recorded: h=1 m=13
